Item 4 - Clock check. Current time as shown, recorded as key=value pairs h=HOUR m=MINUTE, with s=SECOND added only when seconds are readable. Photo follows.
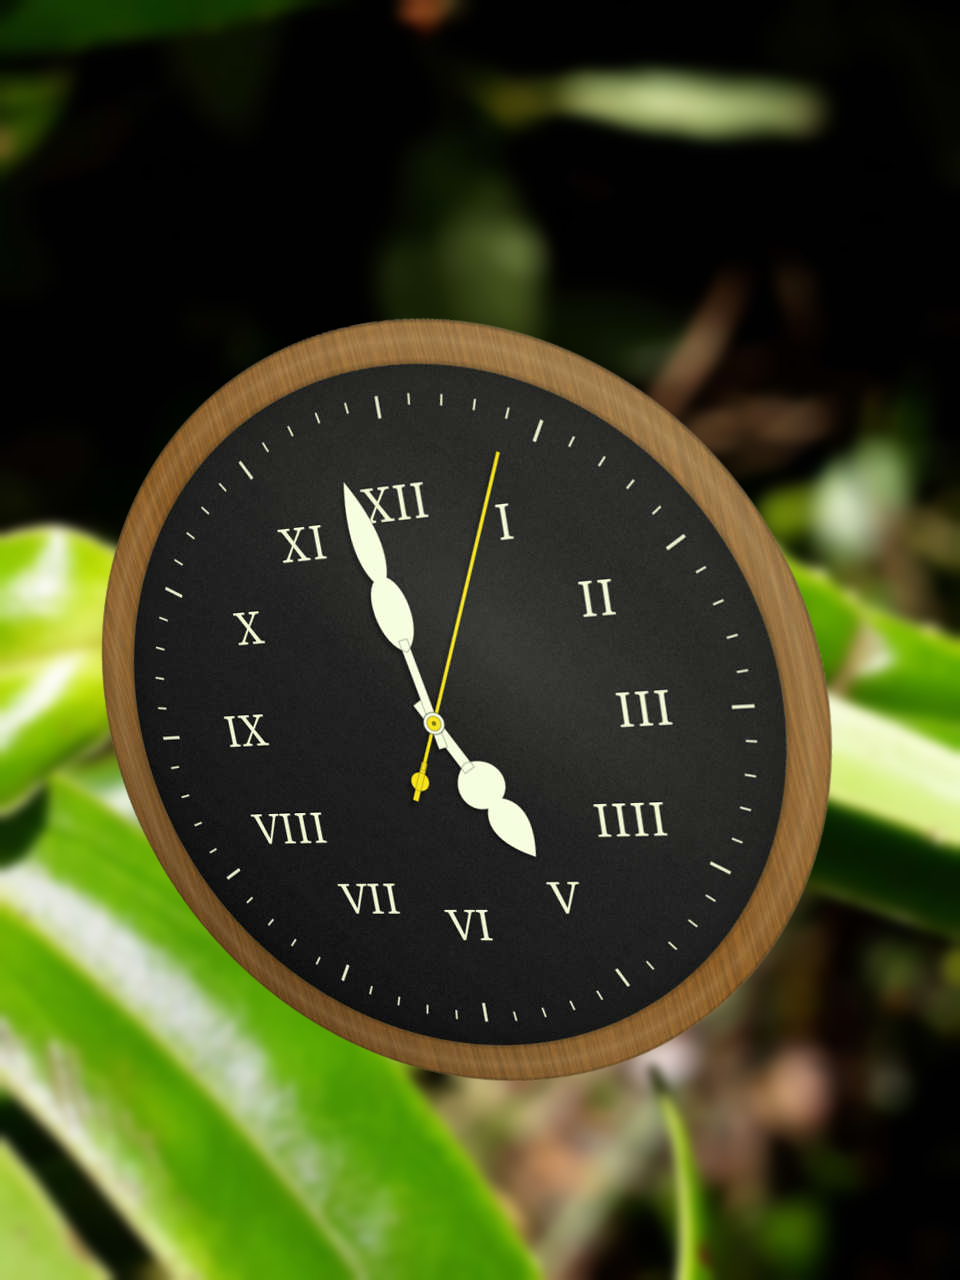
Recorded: h=4 m=58 s=4
